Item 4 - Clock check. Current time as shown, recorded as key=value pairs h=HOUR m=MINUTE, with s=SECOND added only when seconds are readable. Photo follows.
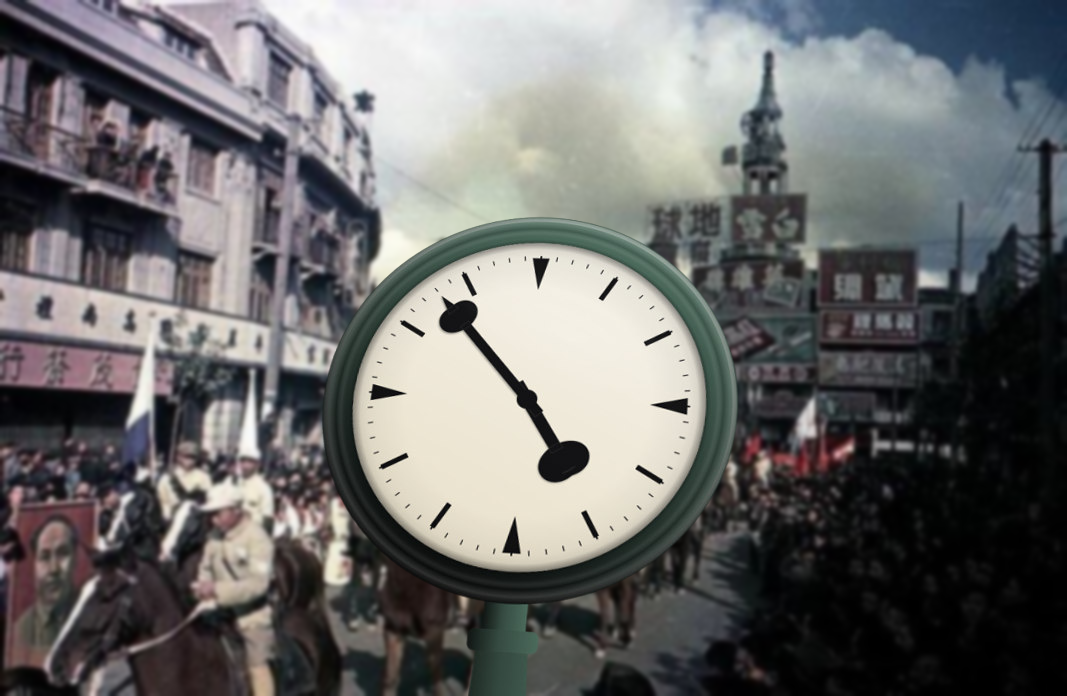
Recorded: h=4 m=53
